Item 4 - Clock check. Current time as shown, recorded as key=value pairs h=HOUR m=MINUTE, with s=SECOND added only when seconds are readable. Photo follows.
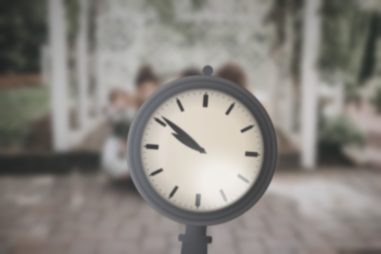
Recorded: h=9 m=51
